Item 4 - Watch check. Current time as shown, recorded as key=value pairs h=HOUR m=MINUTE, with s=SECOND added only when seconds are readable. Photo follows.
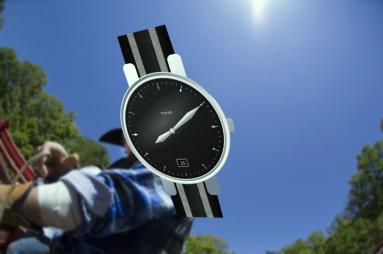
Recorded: h=8 m=10
